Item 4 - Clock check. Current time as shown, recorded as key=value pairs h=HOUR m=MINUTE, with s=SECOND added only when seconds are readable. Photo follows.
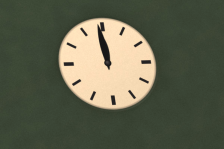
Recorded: h=11 m=59
